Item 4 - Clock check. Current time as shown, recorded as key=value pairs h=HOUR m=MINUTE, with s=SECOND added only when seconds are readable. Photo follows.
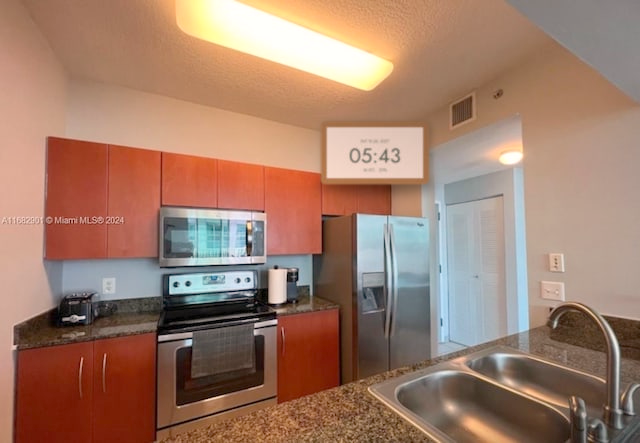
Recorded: h=5 m=43
